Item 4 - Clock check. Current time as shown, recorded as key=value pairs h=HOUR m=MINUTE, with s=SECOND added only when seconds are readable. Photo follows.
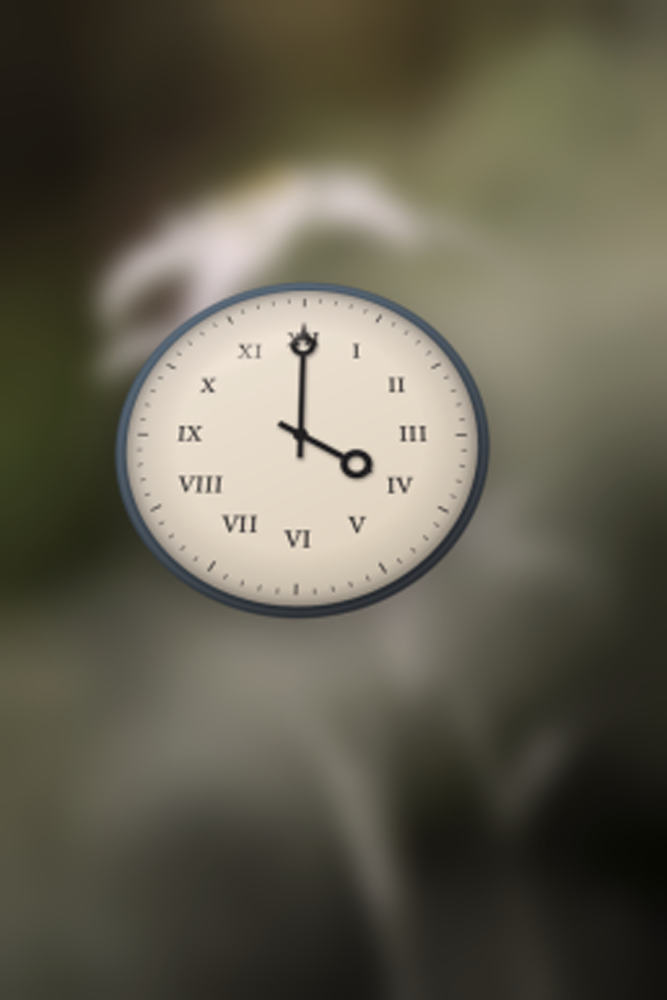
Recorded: h=4 m=0
